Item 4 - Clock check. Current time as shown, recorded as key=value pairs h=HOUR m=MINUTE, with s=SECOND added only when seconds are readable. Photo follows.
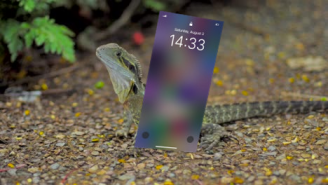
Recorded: h=14 m=33
